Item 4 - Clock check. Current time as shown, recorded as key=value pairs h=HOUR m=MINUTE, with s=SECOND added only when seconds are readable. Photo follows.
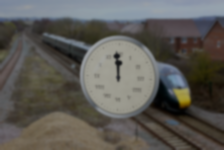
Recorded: h=11 m=59
